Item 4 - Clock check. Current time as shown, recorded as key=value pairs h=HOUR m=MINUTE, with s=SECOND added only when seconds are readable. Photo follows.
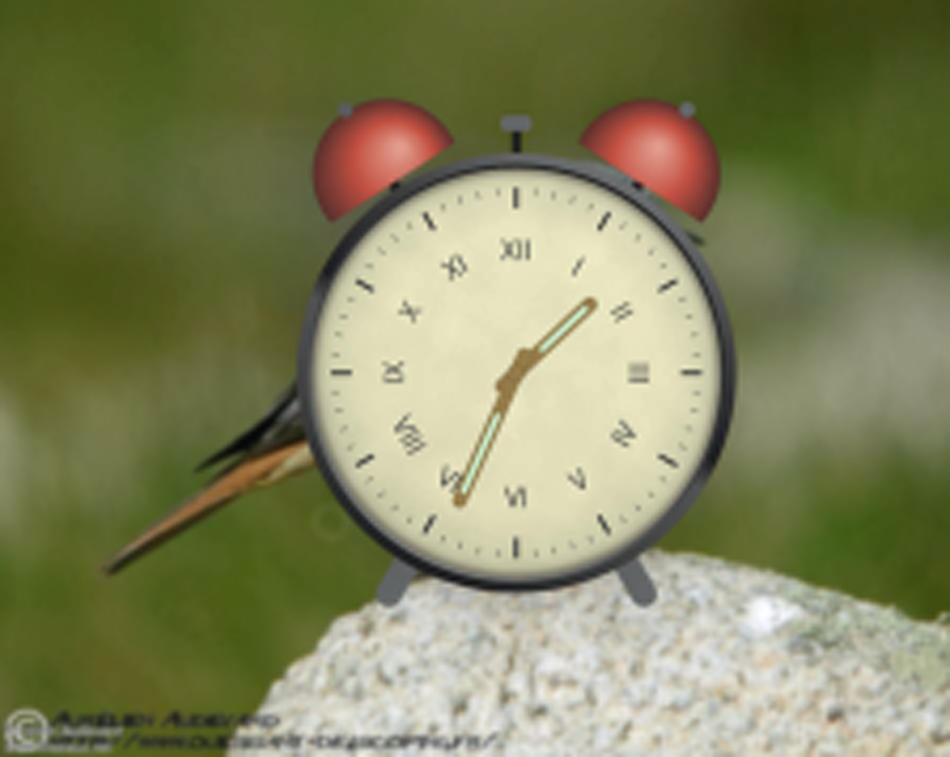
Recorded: h=1 m=34
